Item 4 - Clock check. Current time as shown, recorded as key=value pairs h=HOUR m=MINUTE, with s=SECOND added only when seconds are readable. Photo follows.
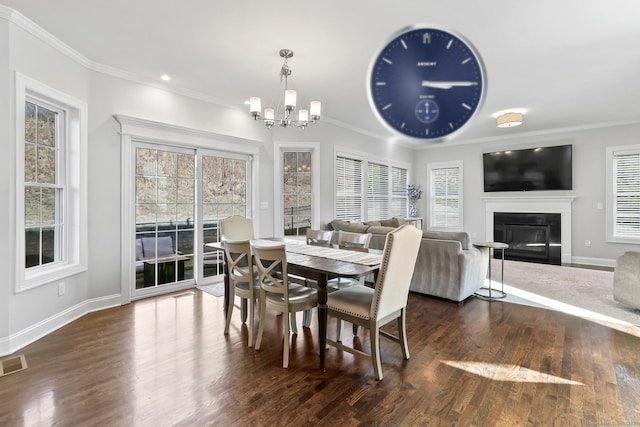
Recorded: h=3 m=15
